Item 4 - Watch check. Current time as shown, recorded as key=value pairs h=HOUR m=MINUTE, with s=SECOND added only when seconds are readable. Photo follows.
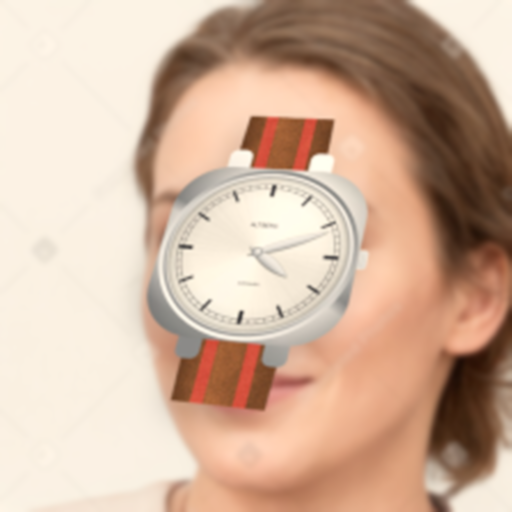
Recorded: h=4 m=11
